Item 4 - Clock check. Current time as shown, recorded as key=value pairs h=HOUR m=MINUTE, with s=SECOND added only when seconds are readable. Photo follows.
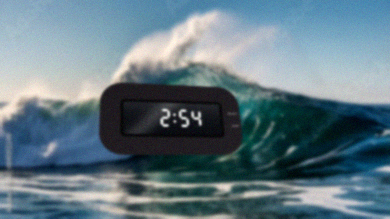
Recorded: h=2 m=54
